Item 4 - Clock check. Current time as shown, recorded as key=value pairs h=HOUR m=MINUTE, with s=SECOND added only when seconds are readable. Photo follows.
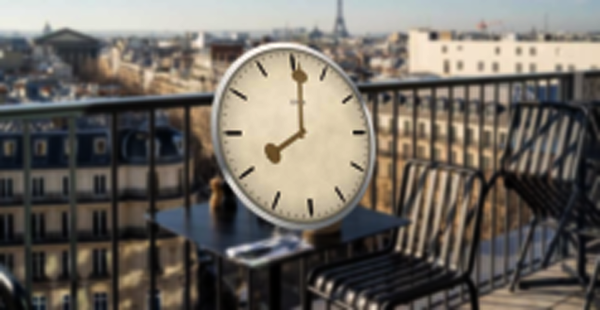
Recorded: h=8 m=1
